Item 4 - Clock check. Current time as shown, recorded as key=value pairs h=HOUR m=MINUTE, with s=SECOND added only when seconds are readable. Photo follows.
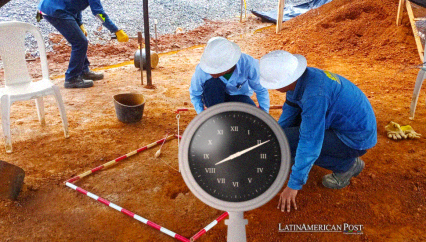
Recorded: h=8 m=11
